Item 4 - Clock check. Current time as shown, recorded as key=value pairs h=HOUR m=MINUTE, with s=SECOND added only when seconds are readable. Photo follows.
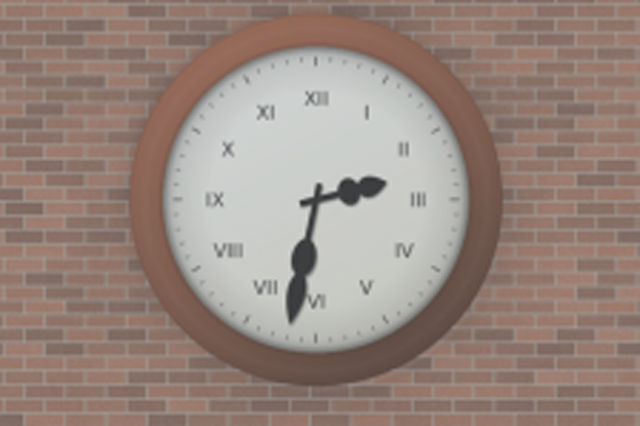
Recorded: h=2 m=32
